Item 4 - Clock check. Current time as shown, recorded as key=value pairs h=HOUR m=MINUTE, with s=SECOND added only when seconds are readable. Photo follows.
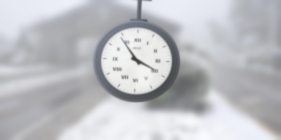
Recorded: h=3 m=54
